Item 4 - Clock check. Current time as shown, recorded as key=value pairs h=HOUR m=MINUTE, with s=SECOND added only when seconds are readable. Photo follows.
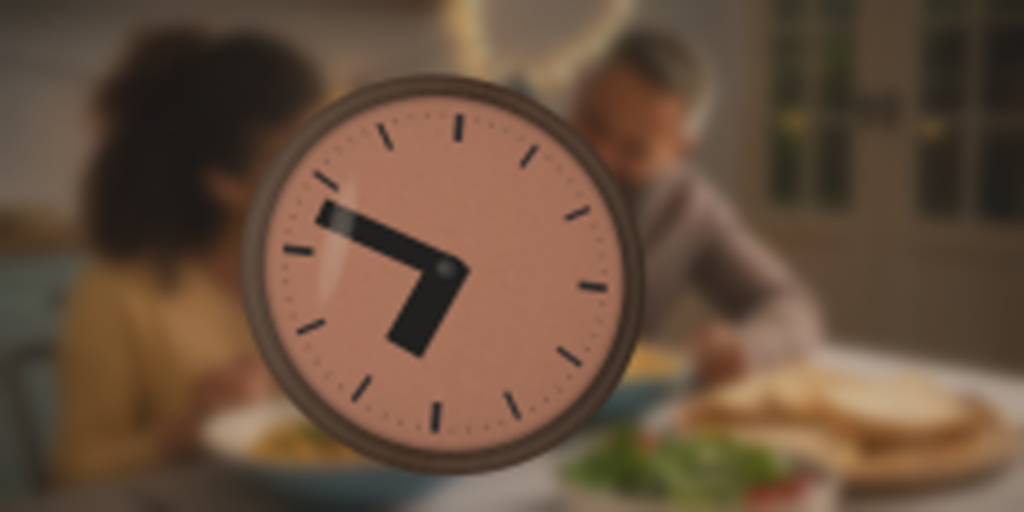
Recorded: h=6 m=48
